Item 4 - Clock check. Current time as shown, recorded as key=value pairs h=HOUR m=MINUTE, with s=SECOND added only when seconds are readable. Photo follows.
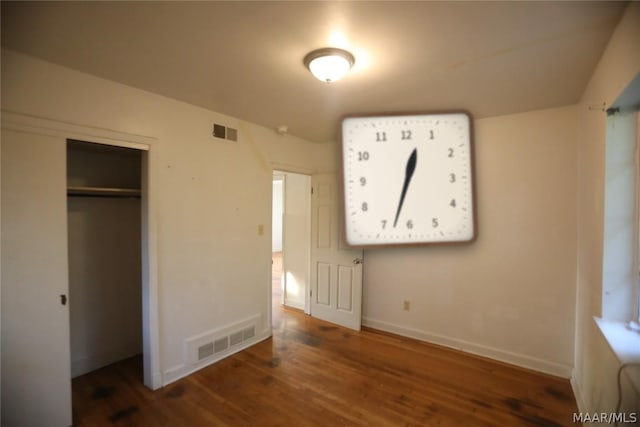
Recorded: h=12 m=33
